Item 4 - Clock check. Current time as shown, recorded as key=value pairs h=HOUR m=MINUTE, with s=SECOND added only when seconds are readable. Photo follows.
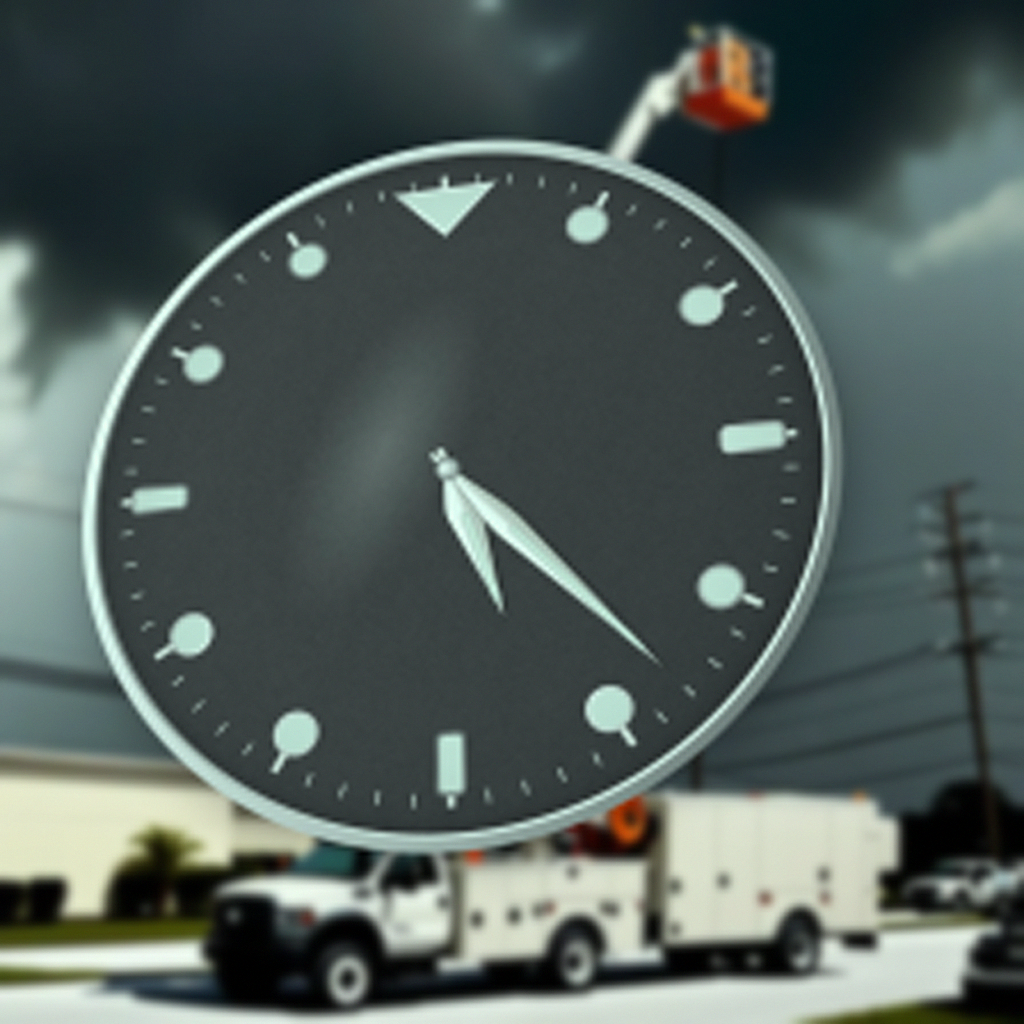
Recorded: h=5 m=23
